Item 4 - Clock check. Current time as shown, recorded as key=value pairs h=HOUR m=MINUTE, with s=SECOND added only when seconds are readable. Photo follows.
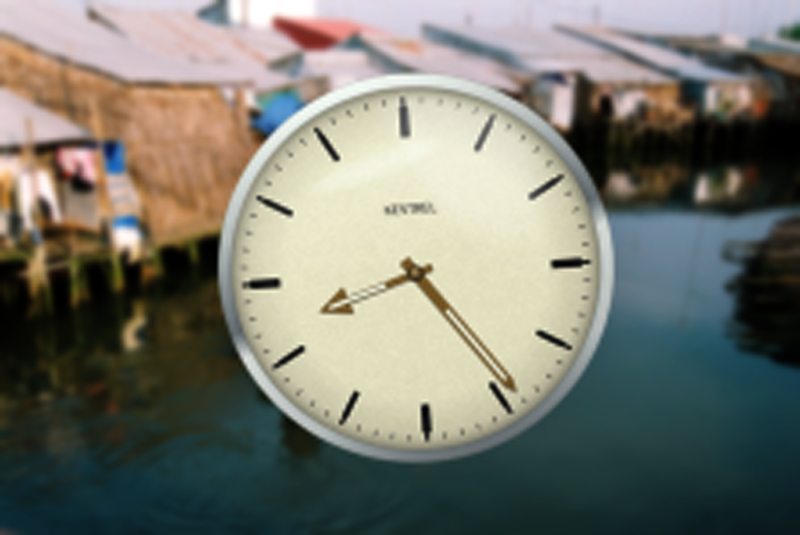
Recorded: h=8 m=24
